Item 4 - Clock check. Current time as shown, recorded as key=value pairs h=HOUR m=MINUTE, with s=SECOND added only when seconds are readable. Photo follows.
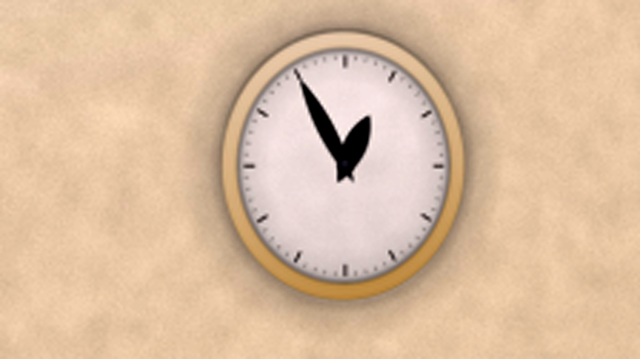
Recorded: h=12 m=55
